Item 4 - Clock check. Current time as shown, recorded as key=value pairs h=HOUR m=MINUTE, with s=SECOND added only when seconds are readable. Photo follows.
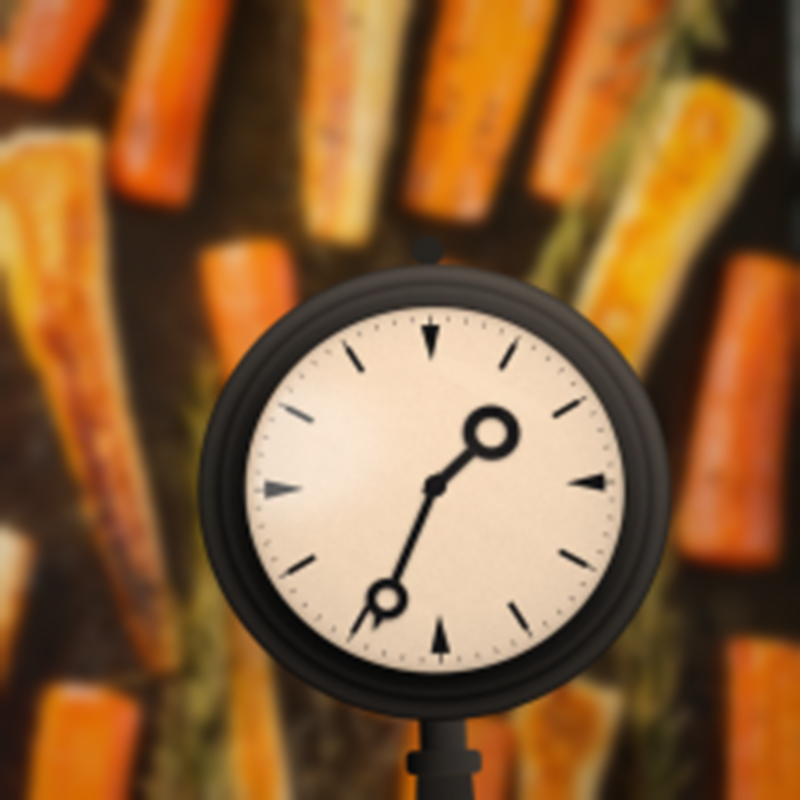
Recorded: h=1 m=34
